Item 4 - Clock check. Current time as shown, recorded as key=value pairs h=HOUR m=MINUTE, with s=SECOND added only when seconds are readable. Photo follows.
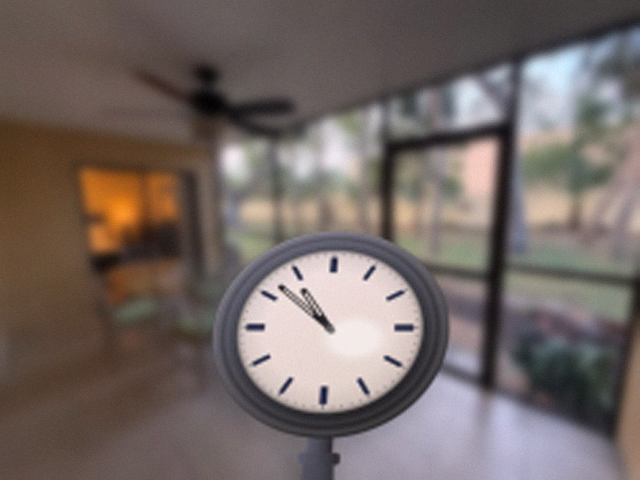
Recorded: h=10 m=52
